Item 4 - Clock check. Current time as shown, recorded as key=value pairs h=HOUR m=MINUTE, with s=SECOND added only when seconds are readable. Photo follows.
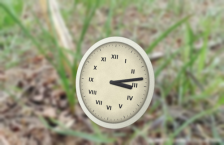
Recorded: h=3 m=13
